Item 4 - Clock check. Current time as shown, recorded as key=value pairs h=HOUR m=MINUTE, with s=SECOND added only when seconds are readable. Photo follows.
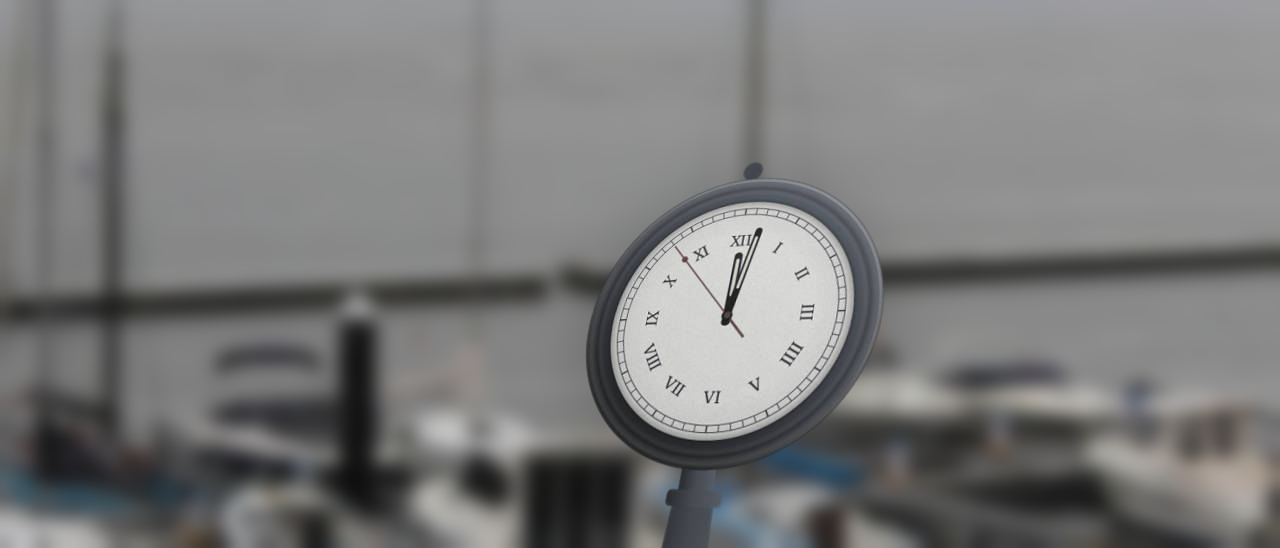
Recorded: h=12 m=1 s=53
